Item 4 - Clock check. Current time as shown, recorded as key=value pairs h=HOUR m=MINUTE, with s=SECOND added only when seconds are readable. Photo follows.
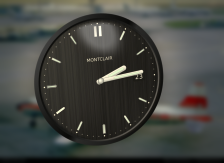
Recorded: h=2 m=14
